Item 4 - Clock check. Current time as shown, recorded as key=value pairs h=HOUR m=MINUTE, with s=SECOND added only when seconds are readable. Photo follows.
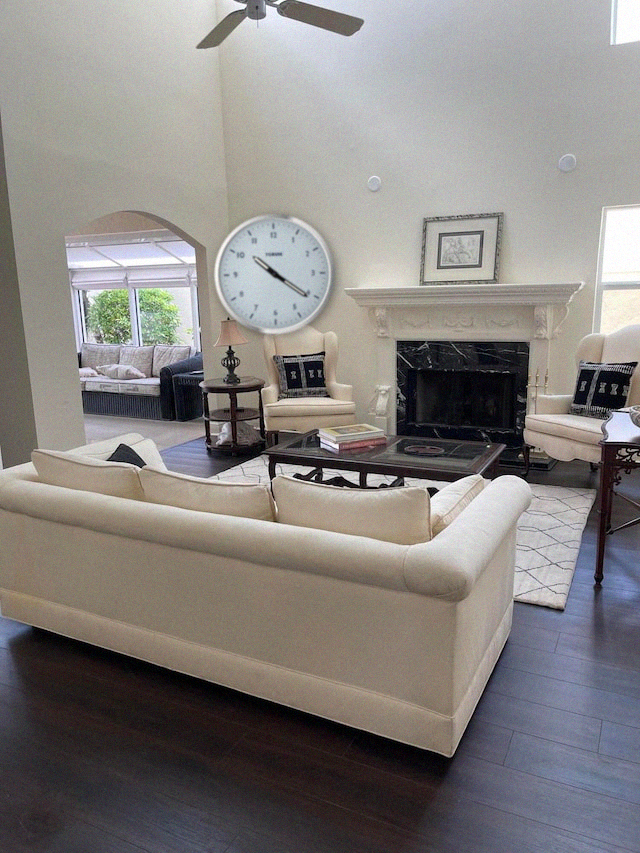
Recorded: h=10 m=21
